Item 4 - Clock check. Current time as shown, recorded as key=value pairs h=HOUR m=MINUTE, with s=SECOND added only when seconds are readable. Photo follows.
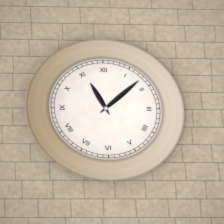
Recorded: h=11 m=8
